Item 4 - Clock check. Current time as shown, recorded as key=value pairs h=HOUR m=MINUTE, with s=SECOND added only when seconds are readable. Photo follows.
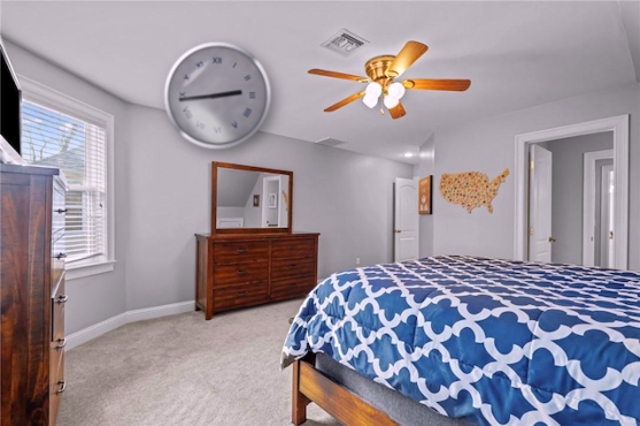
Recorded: h=2 m=44
